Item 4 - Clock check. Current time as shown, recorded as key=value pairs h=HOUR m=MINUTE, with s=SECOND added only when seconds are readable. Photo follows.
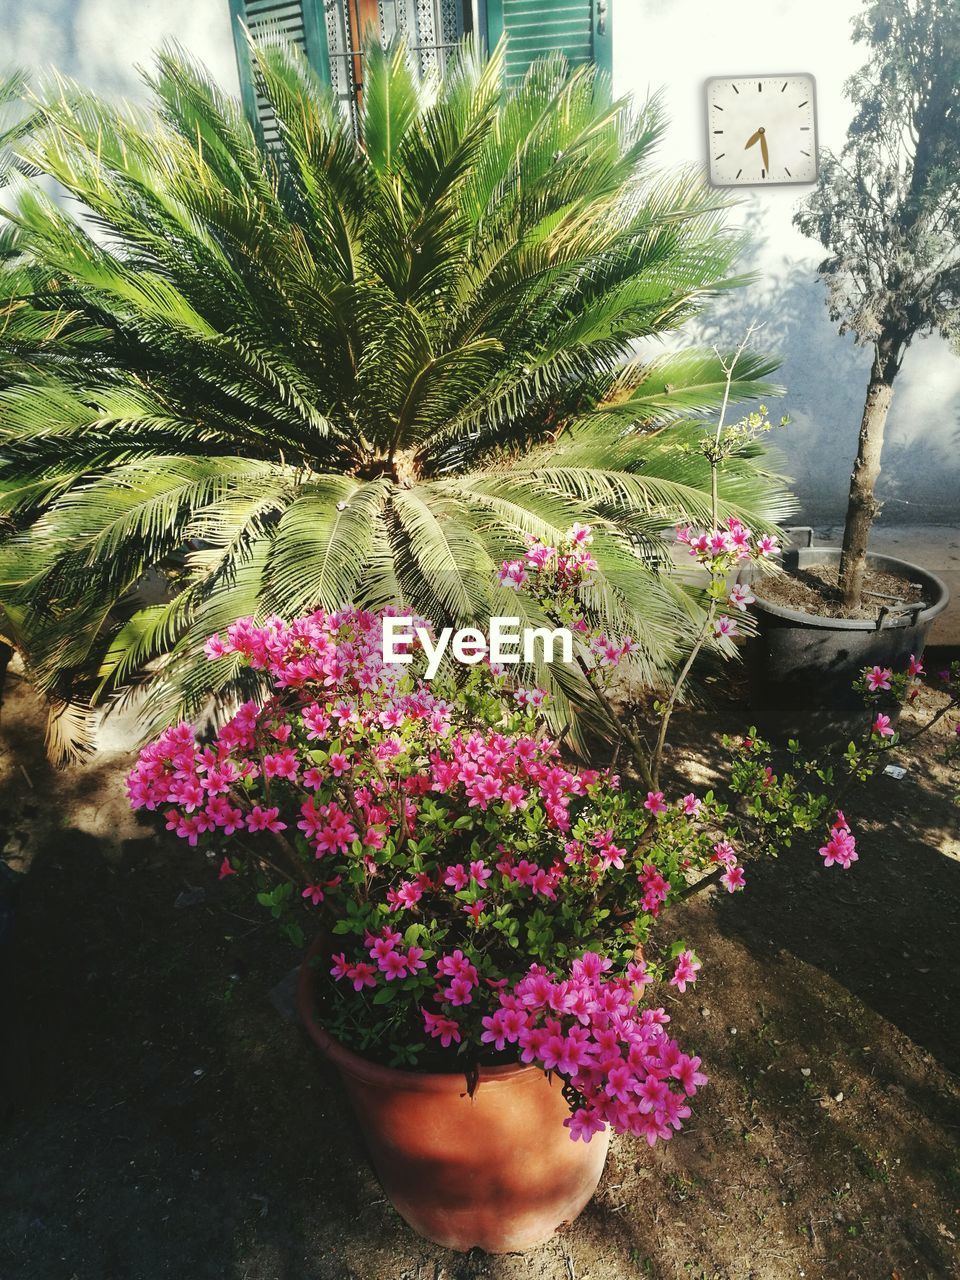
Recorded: h=7 m=29
